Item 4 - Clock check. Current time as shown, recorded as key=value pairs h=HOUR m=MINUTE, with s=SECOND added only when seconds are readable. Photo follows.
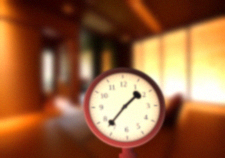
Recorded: h=1 m=37
